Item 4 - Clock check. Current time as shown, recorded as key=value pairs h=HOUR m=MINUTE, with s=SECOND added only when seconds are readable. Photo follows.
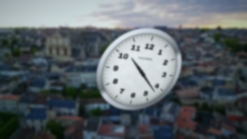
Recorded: h=10 m=22
